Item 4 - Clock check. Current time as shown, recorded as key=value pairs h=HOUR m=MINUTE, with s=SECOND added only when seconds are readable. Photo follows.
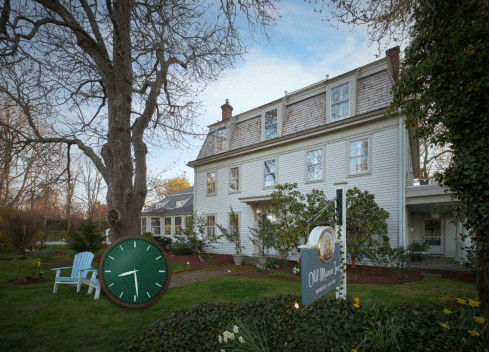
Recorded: h=8 m=29
